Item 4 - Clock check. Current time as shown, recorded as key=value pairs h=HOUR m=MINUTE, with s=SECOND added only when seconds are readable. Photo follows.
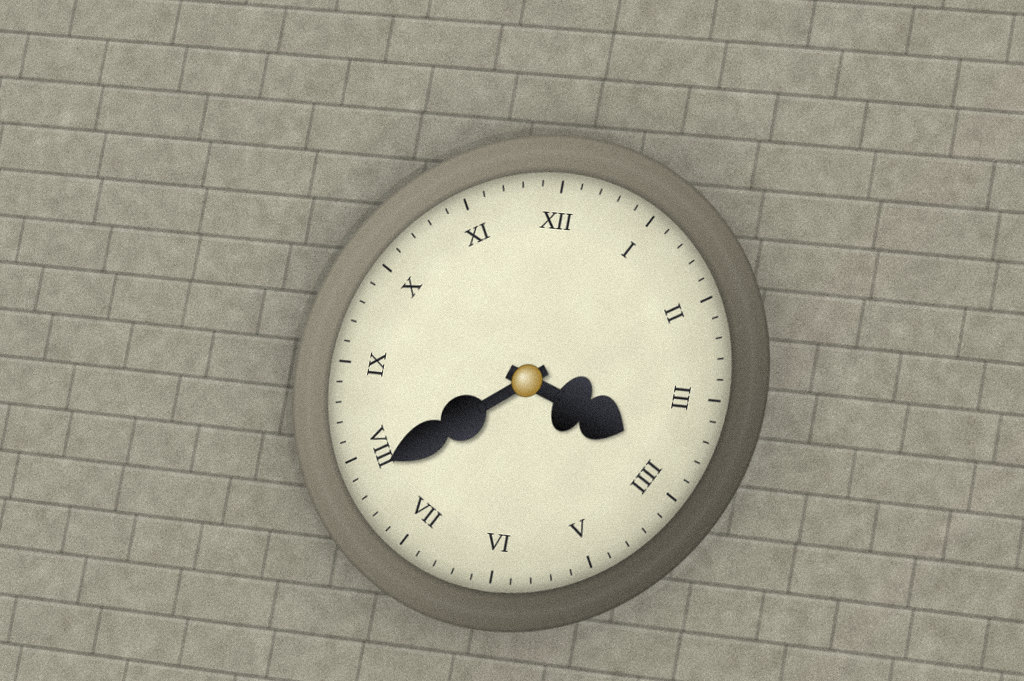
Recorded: h=3 m=39
